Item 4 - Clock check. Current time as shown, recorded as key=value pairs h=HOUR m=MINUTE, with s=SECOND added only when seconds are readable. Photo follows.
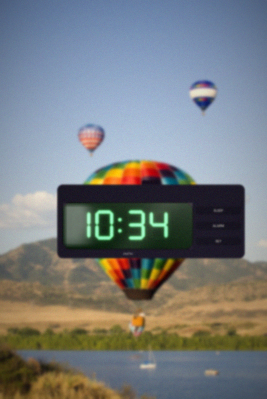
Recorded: h=10 m=34
